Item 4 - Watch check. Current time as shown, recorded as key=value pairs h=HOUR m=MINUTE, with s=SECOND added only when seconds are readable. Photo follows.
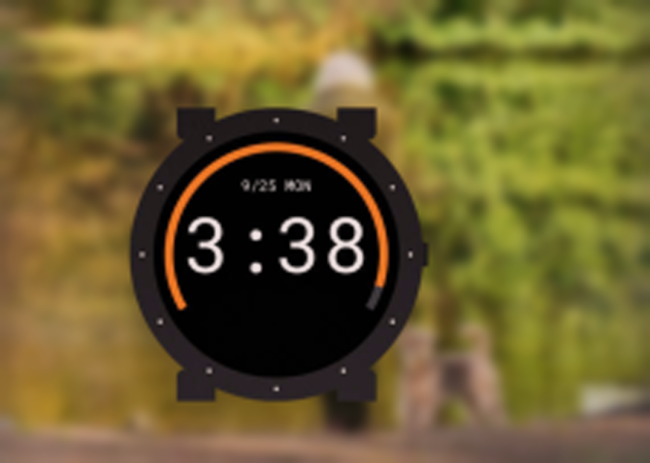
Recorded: h=3 m=38
